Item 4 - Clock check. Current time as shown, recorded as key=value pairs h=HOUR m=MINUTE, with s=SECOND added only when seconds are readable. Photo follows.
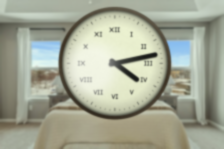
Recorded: h=4 m=13
